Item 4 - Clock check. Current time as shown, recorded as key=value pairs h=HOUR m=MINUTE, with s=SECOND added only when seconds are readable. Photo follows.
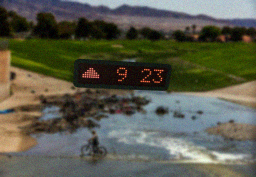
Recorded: h=9 m=23
